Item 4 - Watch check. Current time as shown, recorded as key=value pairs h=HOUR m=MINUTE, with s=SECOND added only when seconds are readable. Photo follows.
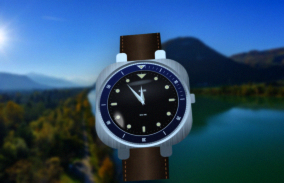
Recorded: h=11 m=54
